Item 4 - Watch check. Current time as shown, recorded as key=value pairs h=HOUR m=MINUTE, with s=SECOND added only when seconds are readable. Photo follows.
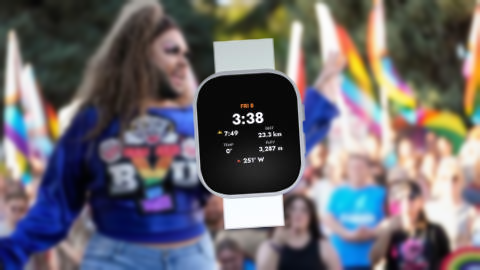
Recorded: h=3 m=38
